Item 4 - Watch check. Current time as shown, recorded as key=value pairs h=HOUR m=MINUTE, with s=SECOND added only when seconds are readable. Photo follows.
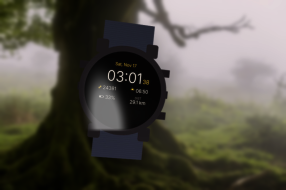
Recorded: h=3 m=1
